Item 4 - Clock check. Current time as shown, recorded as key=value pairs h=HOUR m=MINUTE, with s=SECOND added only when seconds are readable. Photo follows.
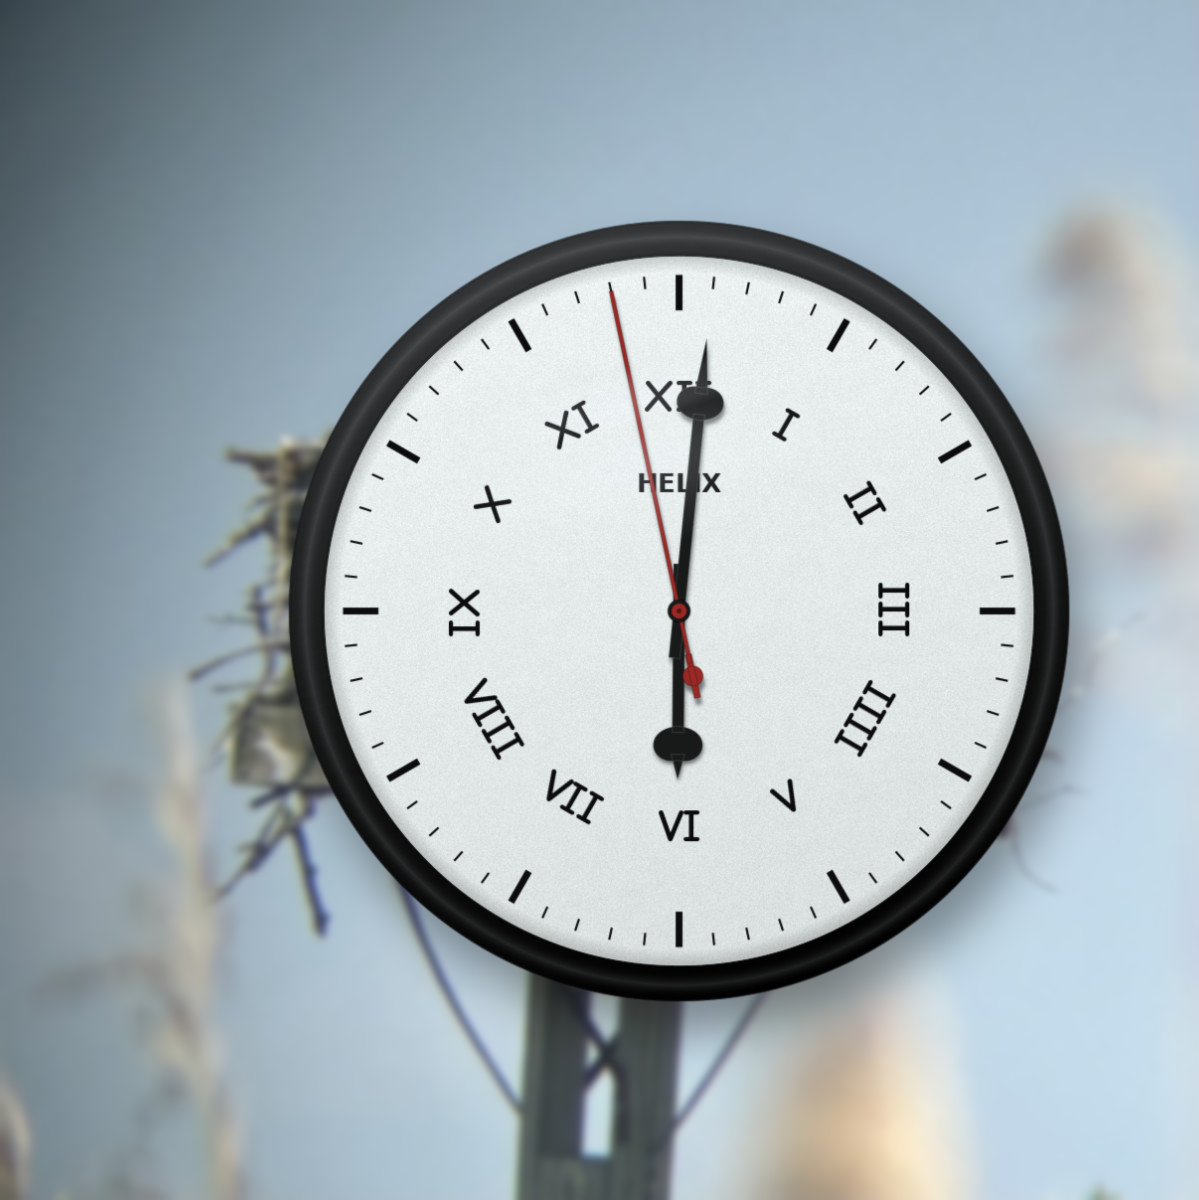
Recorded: h=6 m=0 s=58
